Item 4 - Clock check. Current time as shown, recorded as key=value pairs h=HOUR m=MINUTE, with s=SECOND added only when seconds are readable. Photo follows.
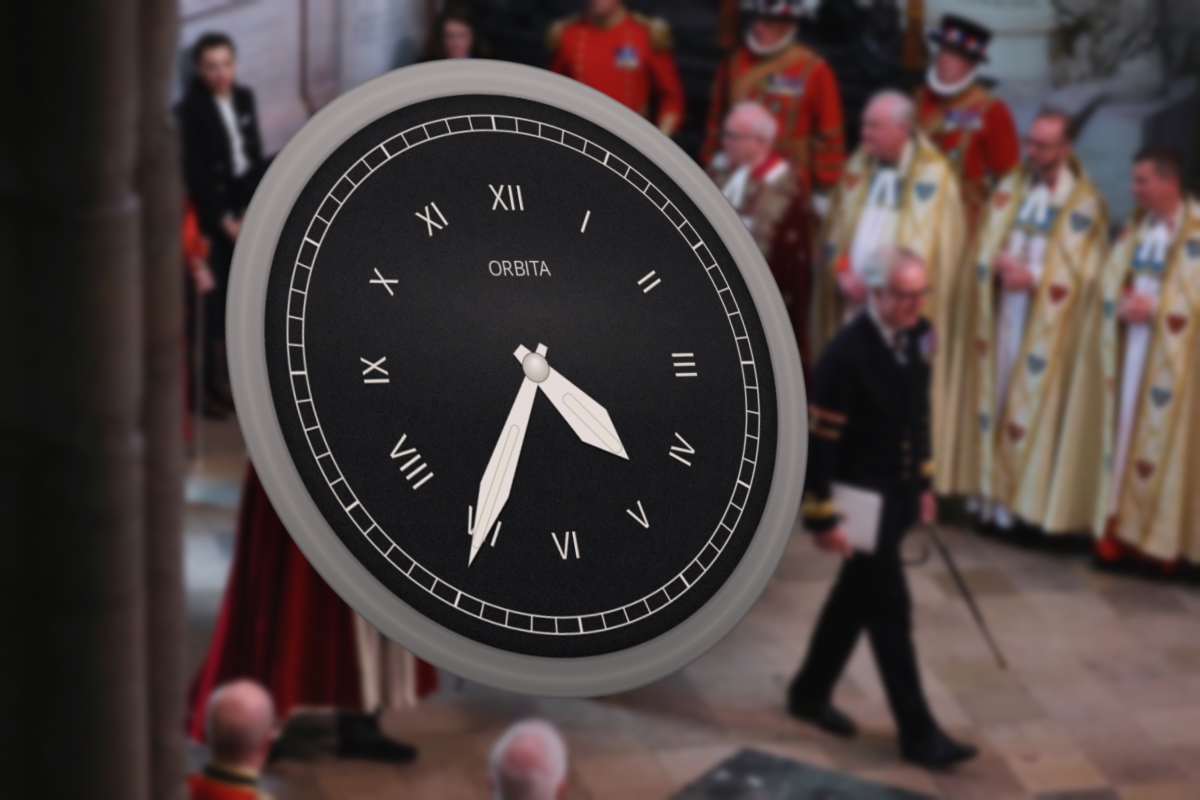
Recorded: h=4 m=35
